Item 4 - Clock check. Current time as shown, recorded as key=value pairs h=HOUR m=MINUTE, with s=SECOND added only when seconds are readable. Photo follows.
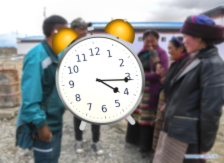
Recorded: h=4 m=16
